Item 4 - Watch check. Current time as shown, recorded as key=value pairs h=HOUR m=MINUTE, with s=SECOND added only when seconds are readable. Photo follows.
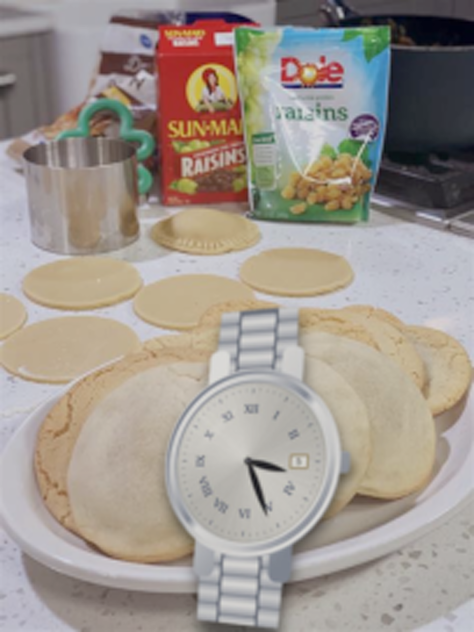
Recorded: h=3 m=26
